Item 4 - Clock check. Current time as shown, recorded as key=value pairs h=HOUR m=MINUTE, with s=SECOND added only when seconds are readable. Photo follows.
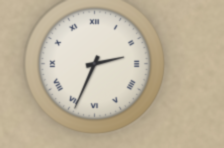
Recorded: h=2 m=34
